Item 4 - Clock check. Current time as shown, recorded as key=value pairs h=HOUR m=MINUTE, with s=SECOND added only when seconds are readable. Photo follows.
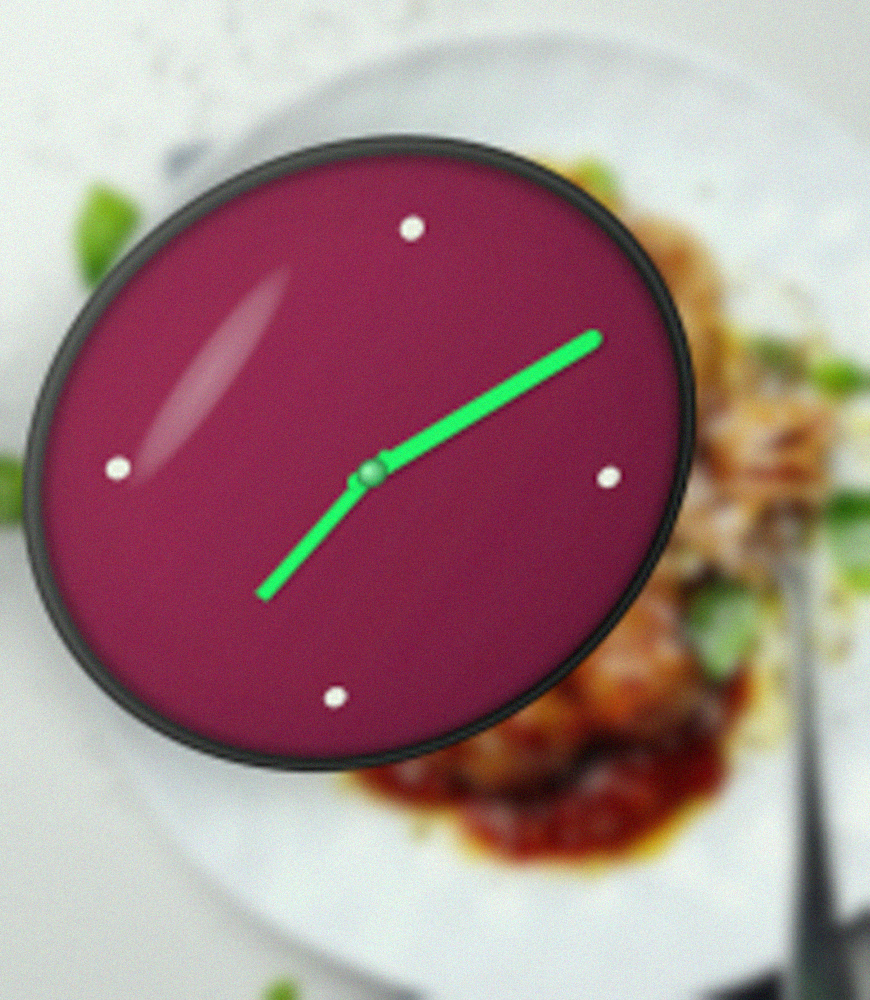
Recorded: h=7 m=9
